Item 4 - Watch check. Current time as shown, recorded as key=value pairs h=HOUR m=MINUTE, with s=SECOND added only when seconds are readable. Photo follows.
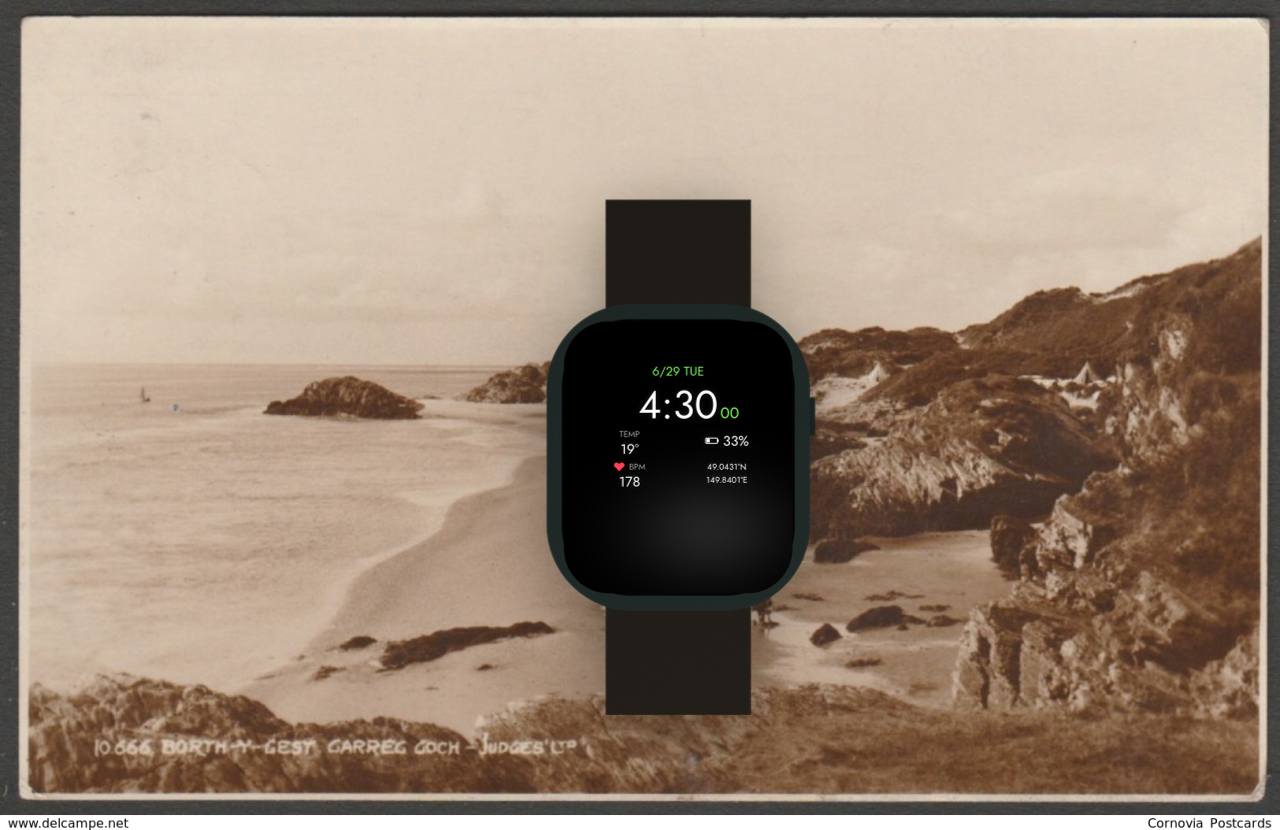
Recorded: h=4 m=30 s=0
